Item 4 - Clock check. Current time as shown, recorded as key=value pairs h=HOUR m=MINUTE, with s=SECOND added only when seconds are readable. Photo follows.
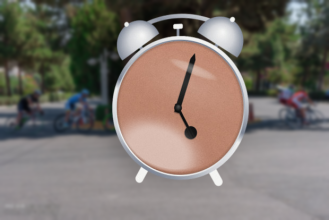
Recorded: h=5 m=3
